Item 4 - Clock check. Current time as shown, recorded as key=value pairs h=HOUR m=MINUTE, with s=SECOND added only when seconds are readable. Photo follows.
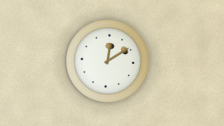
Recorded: h=12 m=9
